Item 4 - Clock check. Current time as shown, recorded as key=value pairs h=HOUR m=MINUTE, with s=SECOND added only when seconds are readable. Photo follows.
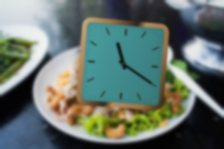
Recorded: h=11 m=20
